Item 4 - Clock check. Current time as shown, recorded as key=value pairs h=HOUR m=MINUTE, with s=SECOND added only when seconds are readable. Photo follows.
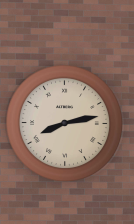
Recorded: h=8 m=13
